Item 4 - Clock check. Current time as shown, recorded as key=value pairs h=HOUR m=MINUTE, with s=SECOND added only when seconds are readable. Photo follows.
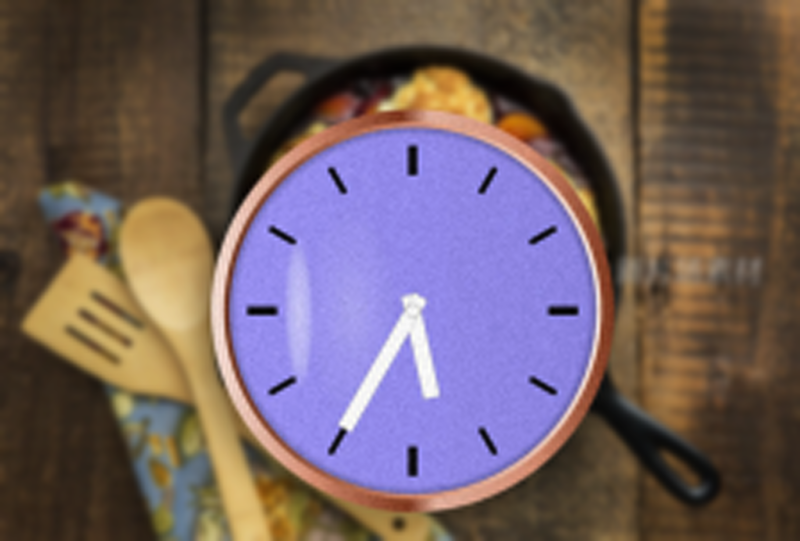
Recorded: h=5 m=35
